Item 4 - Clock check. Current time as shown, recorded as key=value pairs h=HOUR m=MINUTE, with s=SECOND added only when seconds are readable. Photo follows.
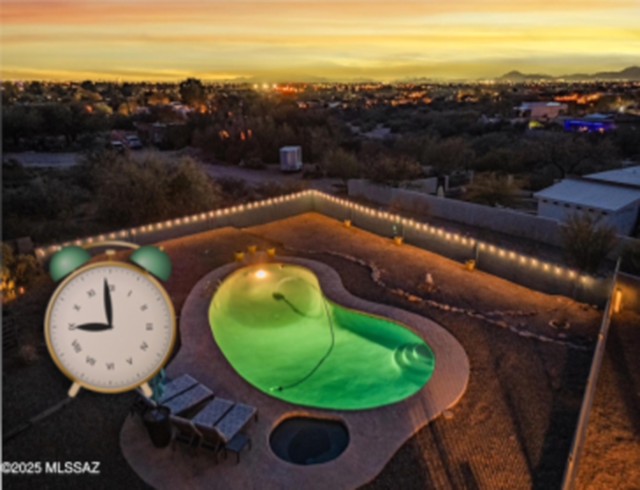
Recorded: h=8 m=59
